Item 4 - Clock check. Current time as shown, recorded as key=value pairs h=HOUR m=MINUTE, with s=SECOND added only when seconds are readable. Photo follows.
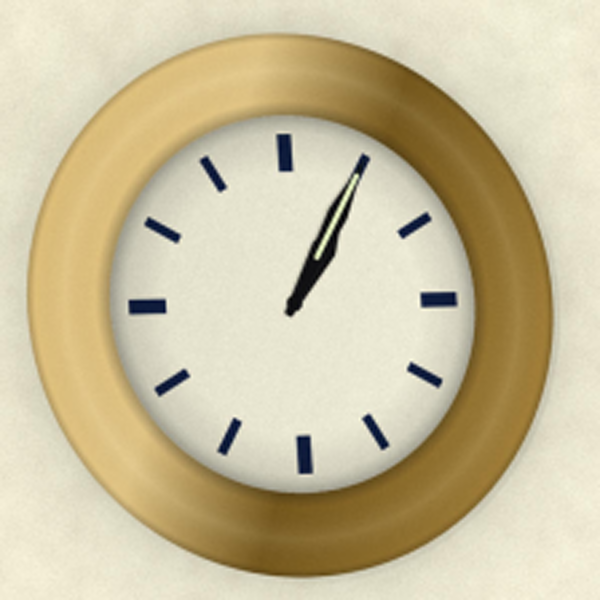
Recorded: h=1 m=5
